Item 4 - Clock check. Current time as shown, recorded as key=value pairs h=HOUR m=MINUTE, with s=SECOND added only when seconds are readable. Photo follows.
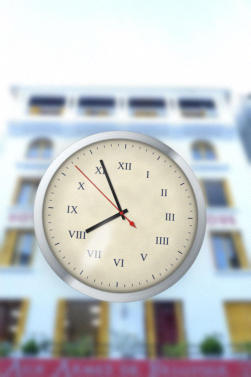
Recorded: h=7 m=55 s=52
